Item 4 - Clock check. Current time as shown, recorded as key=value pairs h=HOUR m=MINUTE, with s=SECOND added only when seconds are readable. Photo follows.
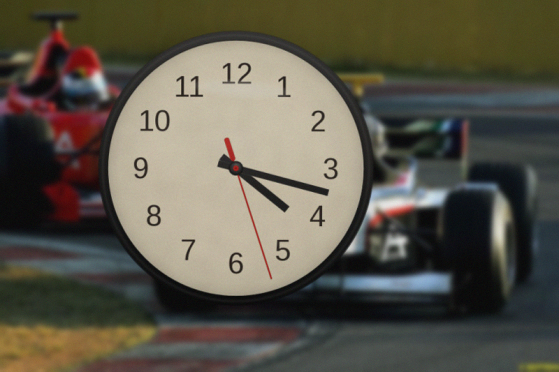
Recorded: h=4 m=17 s=27
